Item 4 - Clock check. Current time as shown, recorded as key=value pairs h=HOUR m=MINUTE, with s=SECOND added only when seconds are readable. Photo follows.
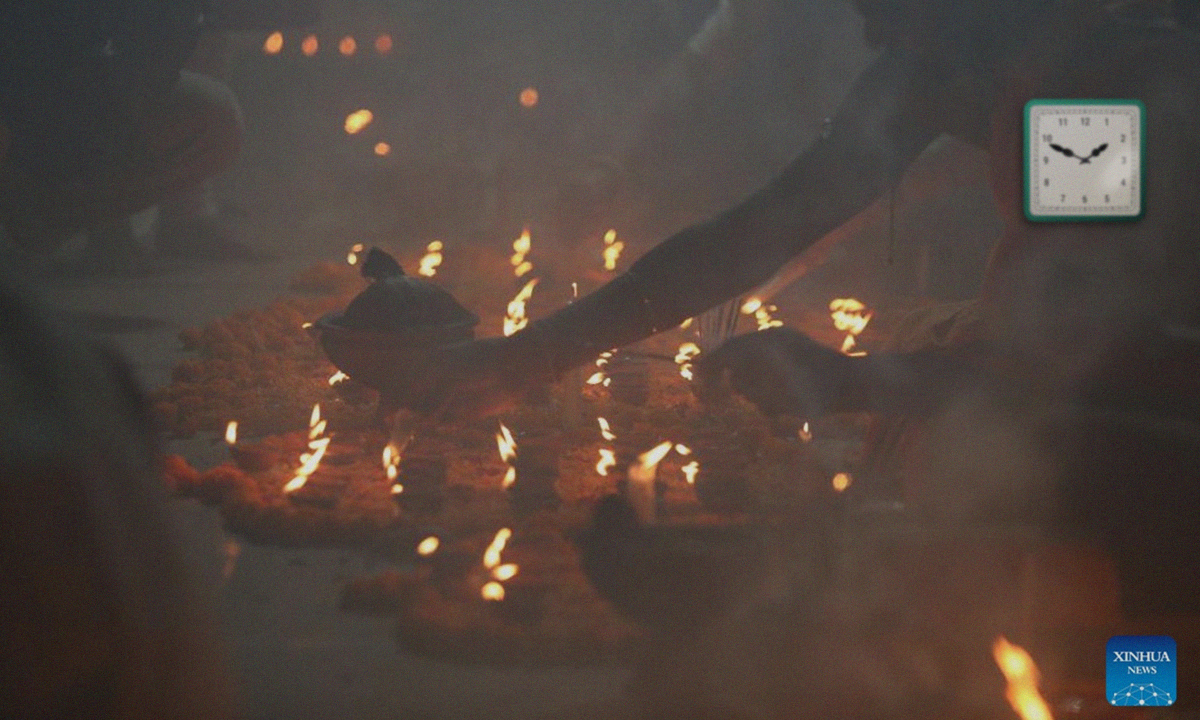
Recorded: h=1 m=49
